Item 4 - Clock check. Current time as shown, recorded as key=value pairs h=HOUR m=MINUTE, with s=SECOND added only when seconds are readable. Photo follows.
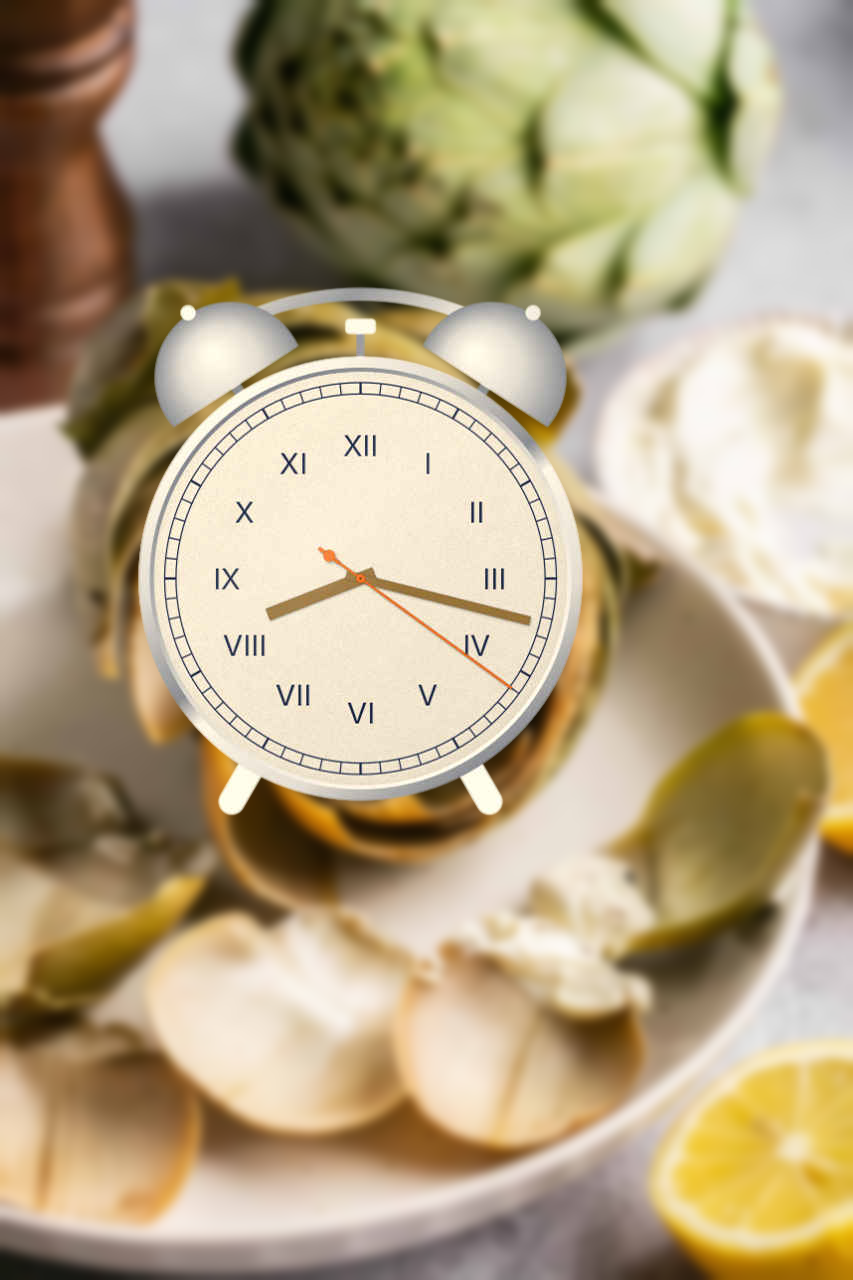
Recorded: h=8 m=17 s=21
